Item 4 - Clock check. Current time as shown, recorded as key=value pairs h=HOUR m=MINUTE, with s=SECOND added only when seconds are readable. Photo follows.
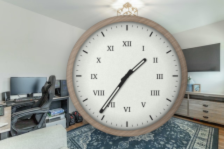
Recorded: h=1 m=36
